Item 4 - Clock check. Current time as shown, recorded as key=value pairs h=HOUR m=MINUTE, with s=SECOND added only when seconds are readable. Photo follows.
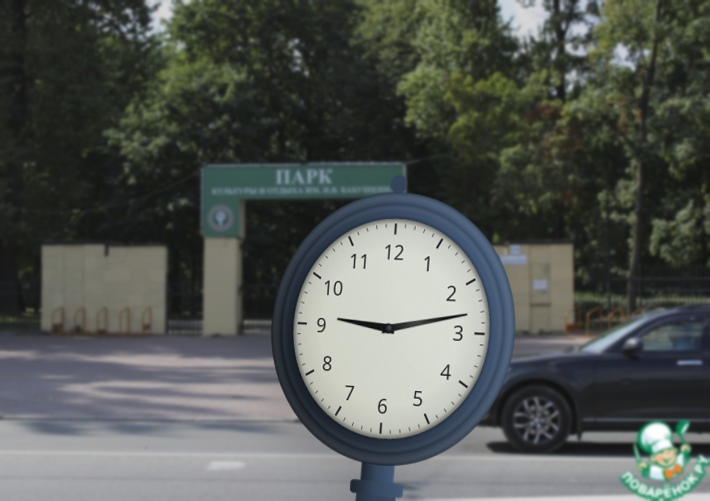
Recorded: h=9 m=13
